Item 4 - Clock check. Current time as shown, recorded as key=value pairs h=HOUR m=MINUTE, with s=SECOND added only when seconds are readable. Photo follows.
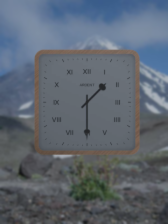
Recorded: h=1 m=30
